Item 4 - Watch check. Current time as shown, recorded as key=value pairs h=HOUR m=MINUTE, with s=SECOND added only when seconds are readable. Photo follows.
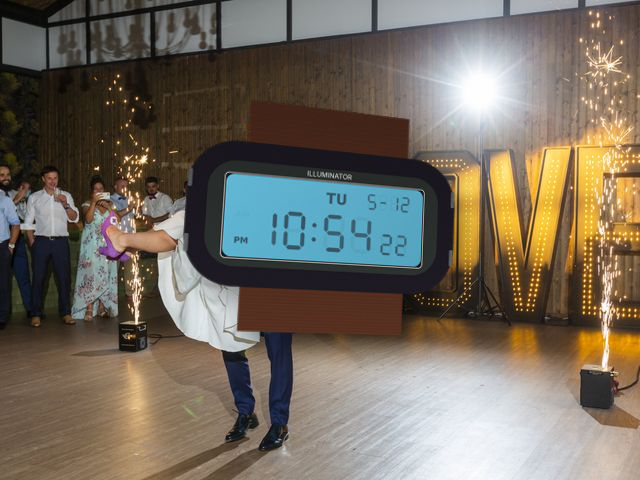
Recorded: h=10 m=54 s=22
